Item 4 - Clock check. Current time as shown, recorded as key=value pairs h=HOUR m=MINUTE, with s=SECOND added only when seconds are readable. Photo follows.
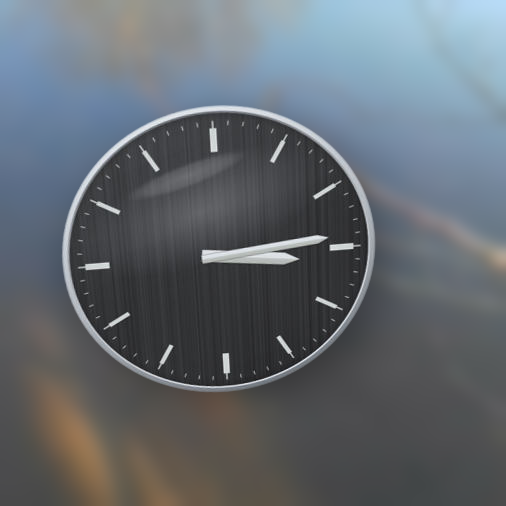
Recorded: h=3 m=14
